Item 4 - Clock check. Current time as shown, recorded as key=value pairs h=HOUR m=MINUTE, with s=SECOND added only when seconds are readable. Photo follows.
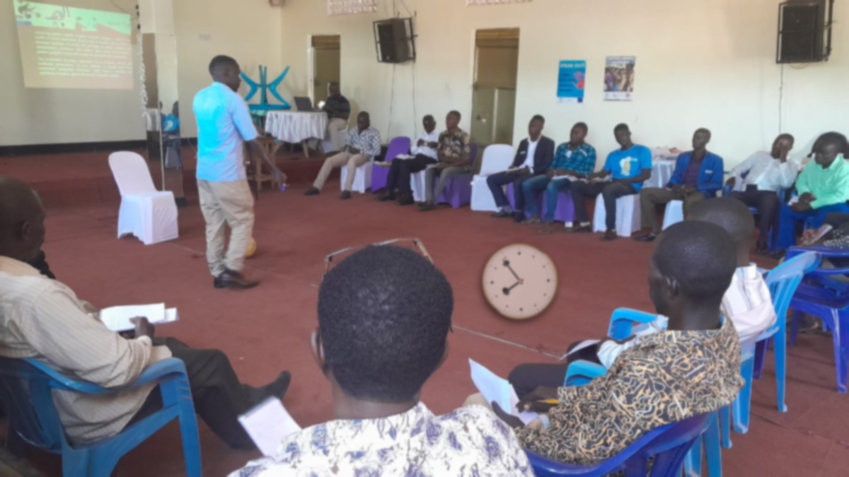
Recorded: h=7 m=54
